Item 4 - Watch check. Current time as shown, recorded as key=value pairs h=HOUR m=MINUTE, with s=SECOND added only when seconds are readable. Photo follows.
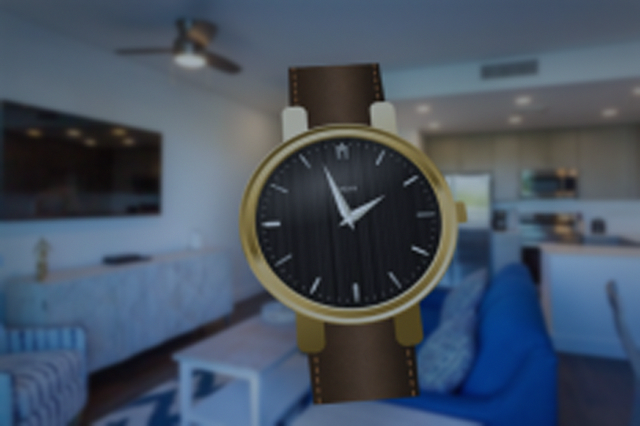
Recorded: h=1 m=57
